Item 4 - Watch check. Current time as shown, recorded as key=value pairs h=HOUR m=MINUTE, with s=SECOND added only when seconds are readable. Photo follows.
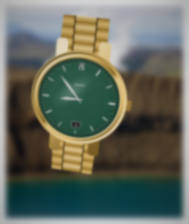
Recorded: h=8 m=53
